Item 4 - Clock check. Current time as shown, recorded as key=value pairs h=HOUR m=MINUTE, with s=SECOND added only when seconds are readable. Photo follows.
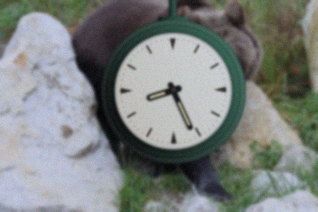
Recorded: h=8 m=26
